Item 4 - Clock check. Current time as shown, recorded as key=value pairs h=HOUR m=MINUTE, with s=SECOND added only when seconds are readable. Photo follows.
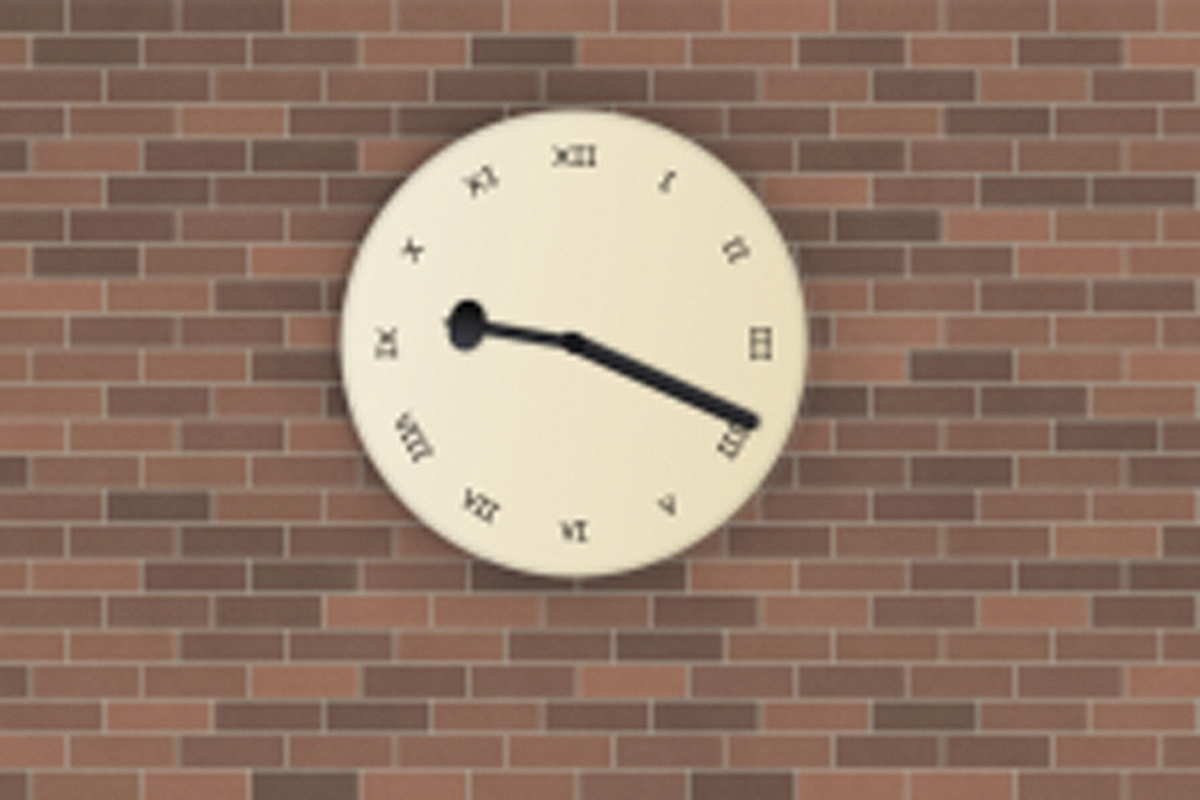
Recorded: h=9 m=19
